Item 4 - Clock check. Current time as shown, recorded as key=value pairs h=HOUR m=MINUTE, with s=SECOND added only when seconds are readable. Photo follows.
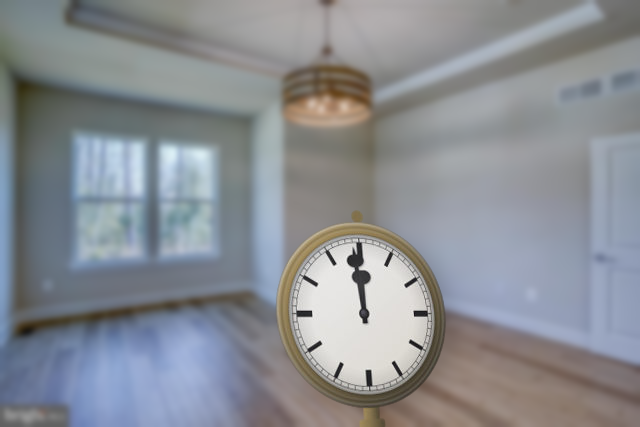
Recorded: h=11 m=59
